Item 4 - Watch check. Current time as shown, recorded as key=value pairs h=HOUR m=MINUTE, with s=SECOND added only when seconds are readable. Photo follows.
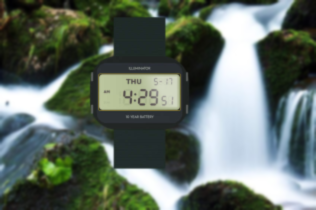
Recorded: h=4 m=29 s=51
